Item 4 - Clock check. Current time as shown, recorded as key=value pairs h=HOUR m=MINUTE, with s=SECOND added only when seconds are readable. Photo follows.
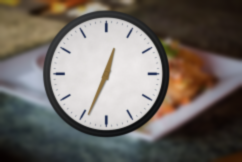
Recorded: h=12 m=34
